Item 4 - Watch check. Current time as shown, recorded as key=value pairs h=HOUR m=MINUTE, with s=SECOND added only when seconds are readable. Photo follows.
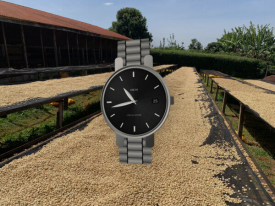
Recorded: h=10 m=43
